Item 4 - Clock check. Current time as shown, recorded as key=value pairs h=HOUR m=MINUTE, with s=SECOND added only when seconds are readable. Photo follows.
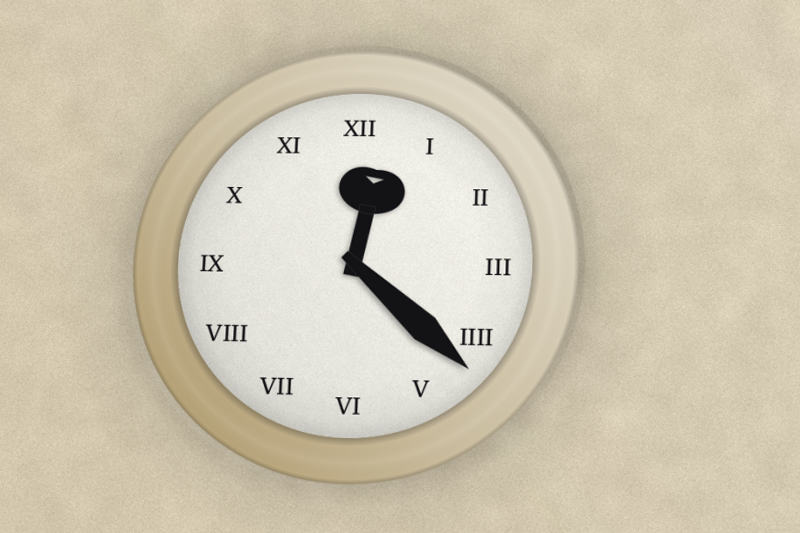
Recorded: h=12 m=22
